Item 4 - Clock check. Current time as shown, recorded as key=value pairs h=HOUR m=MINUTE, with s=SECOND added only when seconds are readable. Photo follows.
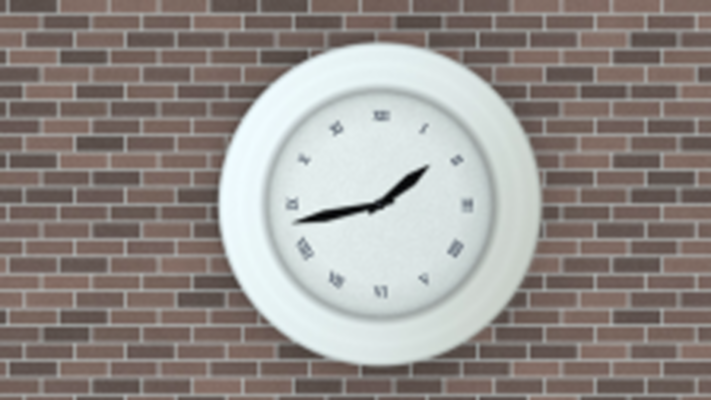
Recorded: h=1 m=43
